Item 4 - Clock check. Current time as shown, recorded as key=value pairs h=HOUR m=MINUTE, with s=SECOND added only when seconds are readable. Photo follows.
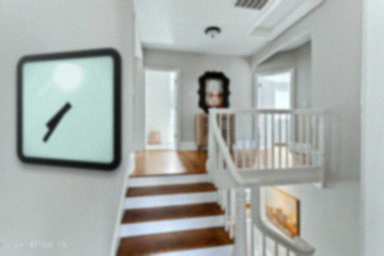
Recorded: h=7 m=36
